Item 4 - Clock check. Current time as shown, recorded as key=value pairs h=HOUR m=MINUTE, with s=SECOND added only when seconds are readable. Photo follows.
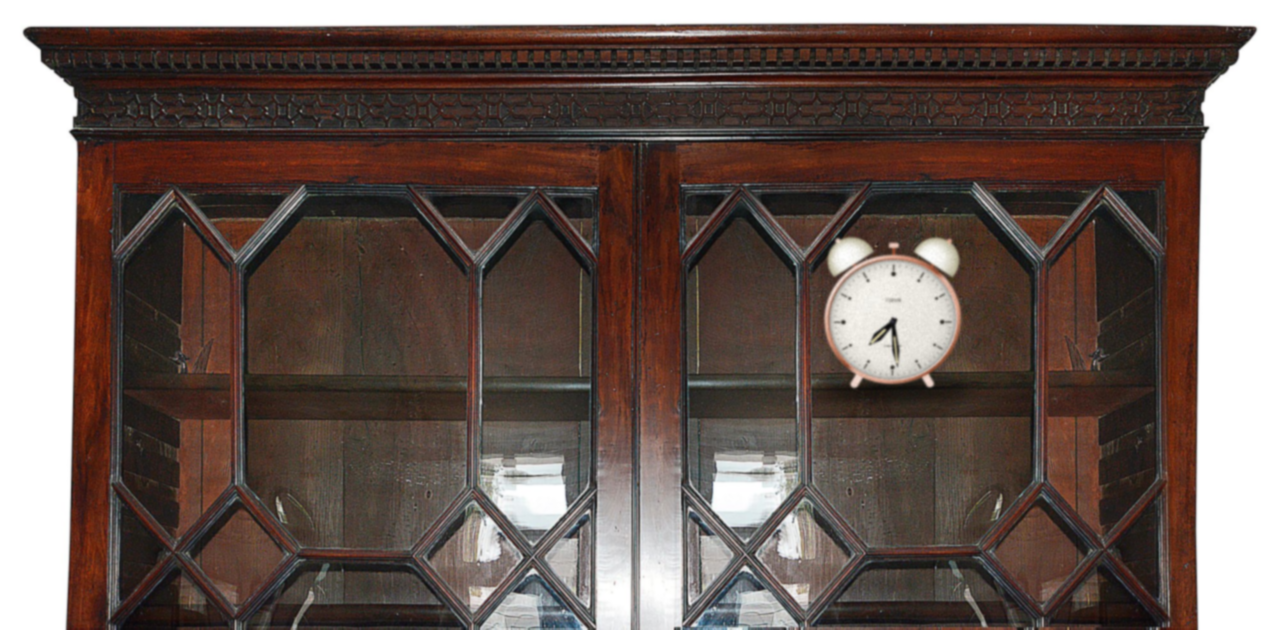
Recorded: h=7 m=29
